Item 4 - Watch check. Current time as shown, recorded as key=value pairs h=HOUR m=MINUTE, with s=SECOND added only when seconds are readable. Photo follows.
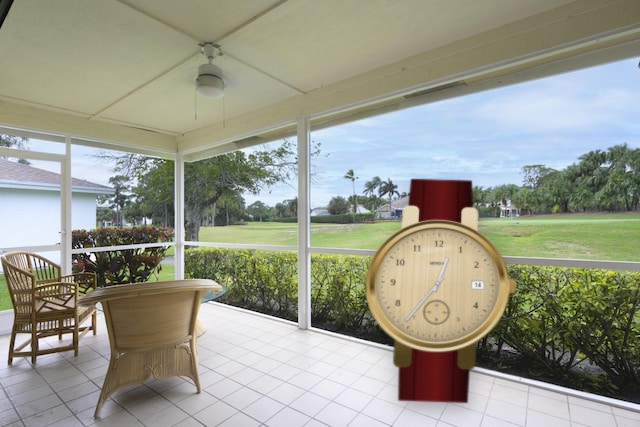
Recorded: h=12 m=36
